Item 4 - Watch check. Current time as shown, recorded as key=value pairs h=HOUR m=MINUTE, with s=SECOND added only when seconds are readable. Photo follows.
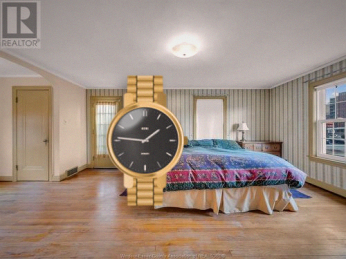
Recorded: h=1 m=46
